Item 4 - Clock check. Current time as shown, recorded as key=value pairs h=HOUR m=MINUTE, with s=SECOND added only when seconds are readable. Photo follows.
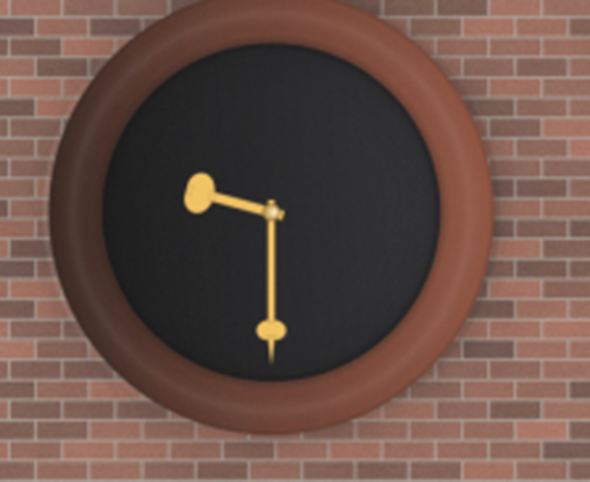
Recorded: h=9 m=30
